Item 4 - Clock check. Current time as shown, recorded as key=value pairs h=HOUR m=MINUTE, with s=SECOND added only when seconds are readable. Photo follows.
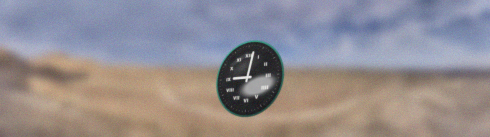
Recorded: h=9 m=2
